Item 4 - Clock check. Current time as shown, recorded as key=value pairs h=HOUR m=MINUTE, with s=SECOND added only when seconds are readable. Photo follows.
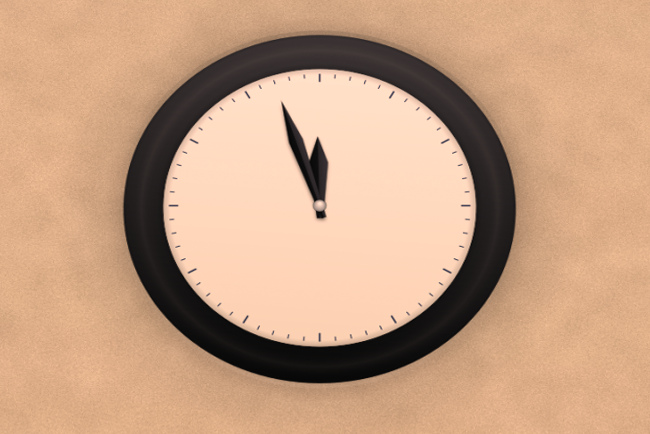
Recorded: h=11 m=57
